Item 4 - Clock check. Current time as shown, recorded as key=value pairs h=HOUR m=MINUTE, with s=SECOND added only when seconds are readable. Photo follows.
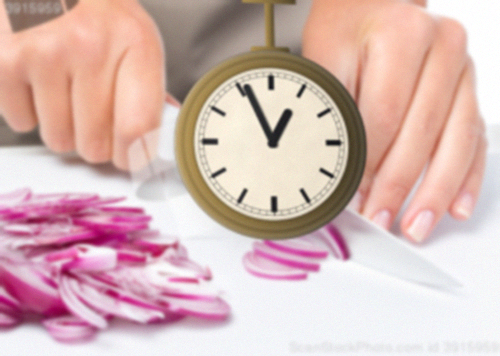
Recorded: h=12 m=56
